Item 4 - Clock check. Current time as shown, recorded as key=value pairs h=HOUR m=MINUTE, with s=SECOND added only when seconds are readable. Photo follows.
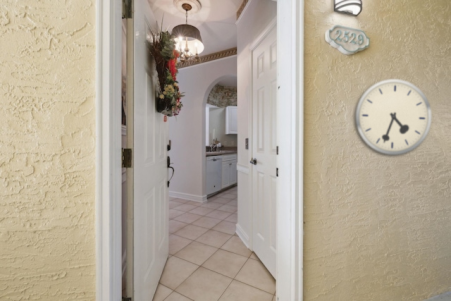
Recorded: h=4 m=33
